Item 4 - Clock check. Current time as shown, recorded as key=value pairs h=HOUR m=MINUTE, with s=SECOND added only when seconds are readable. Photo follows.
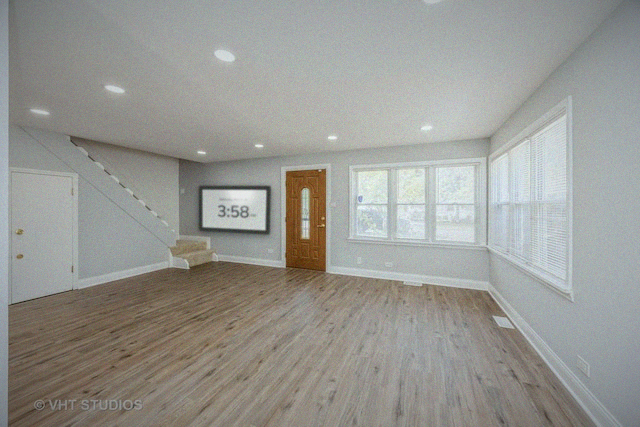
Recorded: h=3 m=58
